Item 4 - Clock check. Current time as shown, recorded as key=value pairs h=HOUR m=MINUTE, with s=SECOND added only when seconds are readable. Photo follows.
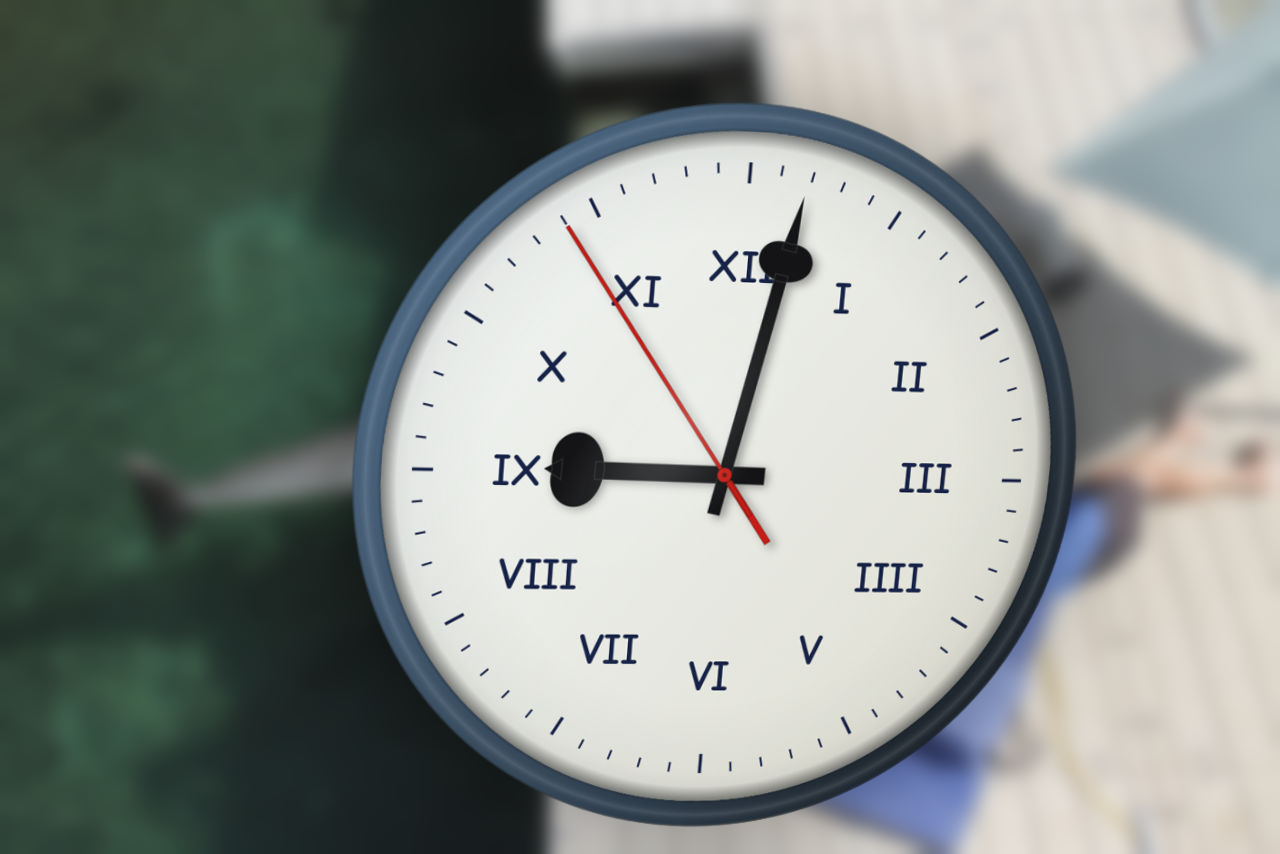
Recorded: h=9 m=1 s=54
